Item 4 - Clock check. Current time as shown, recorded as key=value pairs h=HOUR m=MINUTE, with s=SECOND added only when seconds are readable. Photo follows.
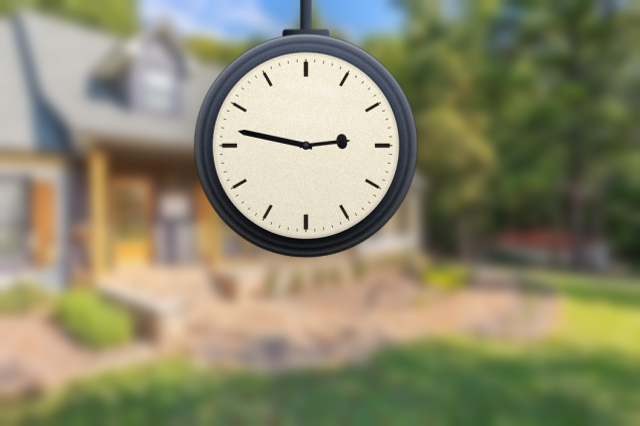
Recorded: h=2 m=47
